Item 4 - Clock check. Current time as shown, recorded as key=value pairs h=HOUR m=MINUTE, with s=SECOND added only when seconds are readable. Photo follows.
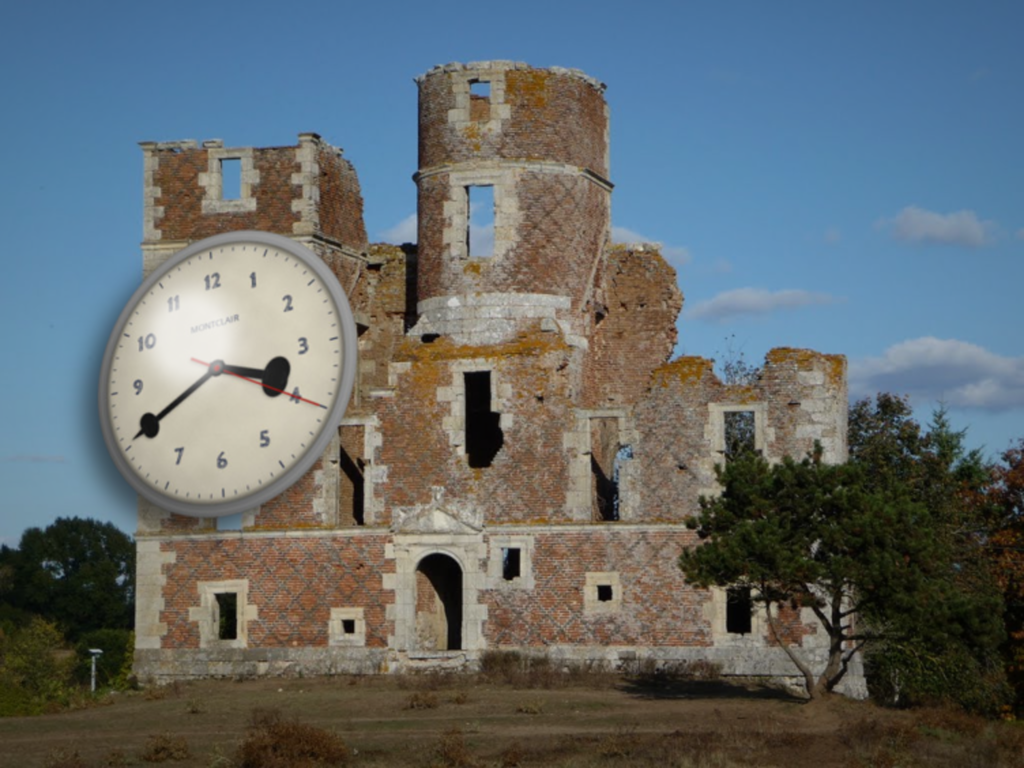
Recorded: h=3 m=40 s=20
